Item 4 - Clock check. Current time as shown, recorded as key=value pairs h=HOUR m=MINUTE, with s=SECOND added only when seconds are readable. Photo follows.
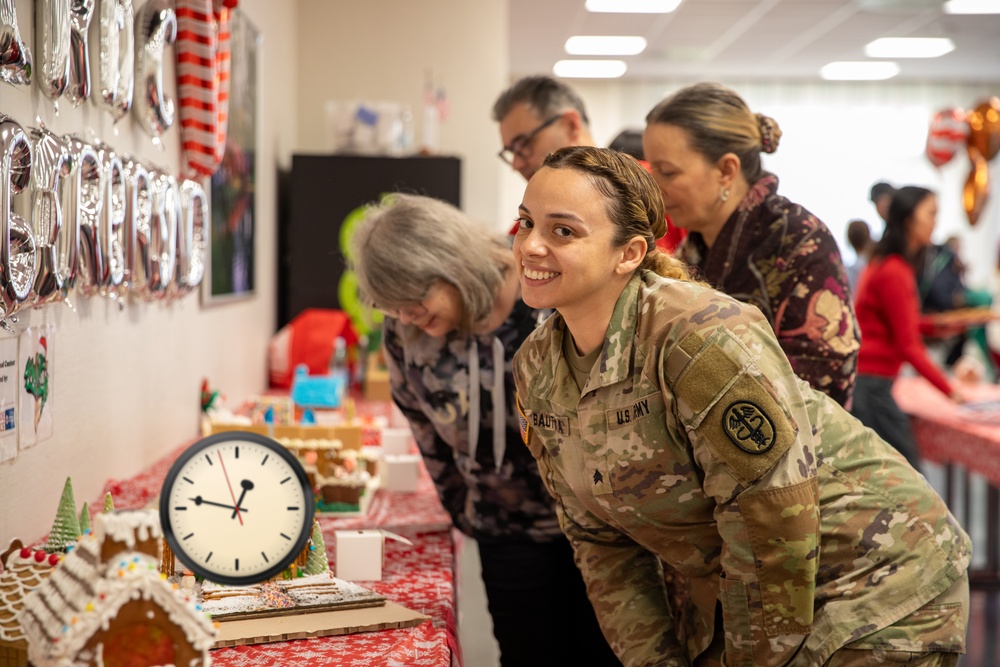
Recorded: h=12 m=46 s=57
